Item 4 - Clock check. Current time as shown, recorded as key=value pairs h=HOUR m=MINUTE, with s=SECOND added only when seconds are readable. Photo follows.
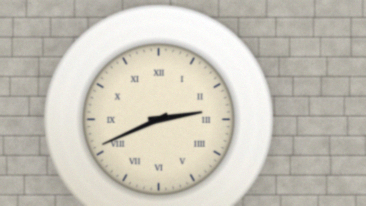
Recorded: h=2 m=41
